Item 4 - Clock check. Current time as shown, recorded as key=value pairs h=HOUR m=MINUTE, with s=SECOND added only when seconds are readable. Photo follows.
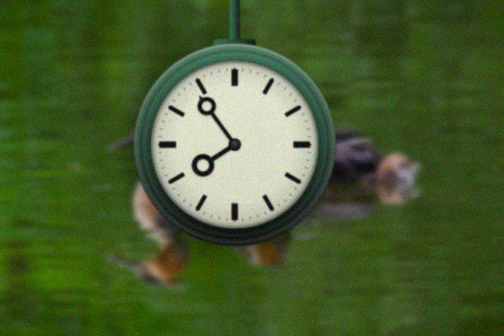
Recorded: h=7 m=54
